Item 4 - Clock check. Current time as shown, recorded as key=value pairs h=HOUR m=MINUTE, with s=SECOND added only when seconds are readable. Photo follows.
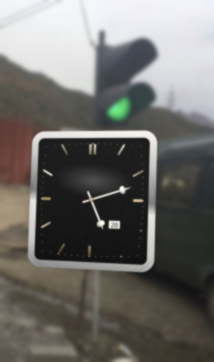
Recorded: h=5 m=12
